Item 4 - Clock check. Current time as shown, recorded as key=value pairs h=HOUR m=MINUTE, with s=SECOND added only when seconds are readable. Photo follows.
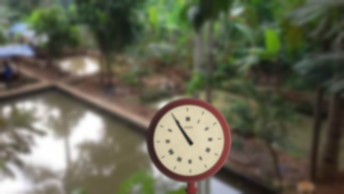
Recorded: h=10 m=55
